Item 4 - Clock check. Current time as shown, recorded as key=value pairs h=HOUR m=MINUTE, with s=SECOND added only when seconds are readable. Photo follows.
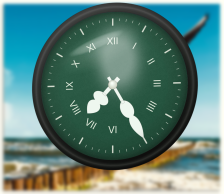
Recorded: h=7 m=25
